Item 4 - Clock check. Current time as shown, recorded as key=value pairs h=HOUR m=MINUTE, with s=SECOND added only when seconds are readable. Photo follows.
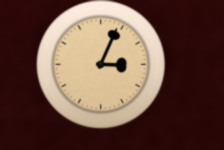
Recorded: h=3 m=4
